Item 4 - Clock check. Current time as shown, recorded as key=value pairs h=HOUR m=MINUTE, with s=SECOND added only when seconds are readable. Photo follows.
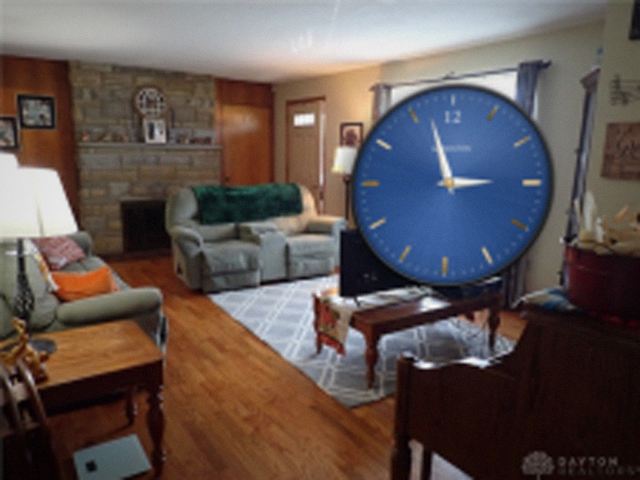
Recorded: h=2 m=57
